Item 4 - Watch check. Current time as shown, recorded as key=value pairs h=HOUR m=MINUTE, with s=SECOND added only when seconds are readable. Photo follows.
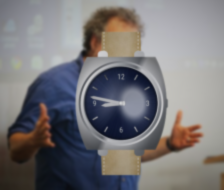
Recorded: h=8 m=47
